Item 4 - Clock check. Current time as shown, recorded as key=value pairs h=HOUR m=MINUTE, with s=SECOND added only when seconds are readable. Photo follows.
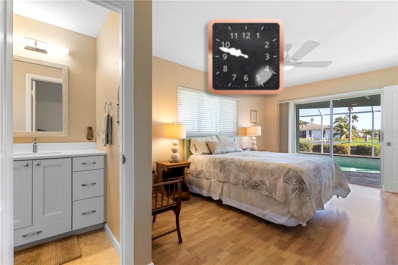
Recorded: h=9 m=48
